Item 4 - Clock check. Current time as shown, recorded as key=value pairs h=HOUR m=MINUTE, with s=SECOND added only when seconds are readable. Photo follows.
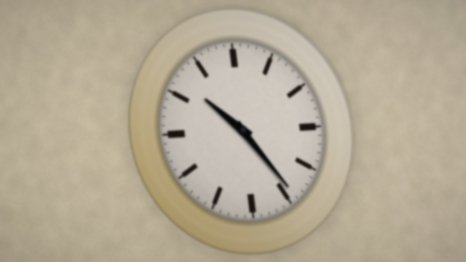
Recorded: h=10 m=24
